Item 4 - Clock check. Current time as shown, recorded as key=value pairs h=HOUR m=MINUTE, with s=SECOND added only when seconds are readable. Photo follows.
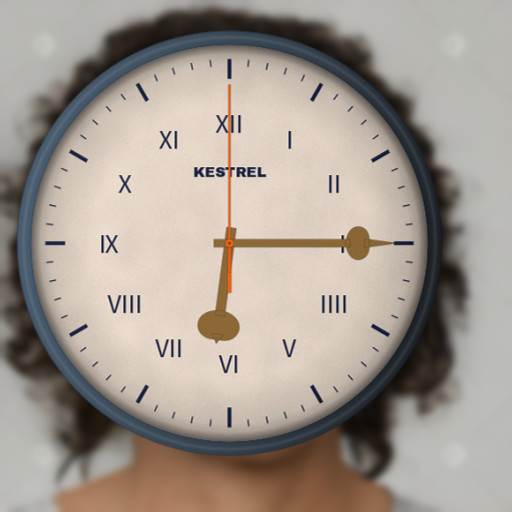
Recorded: h=6 m=15 s=0
